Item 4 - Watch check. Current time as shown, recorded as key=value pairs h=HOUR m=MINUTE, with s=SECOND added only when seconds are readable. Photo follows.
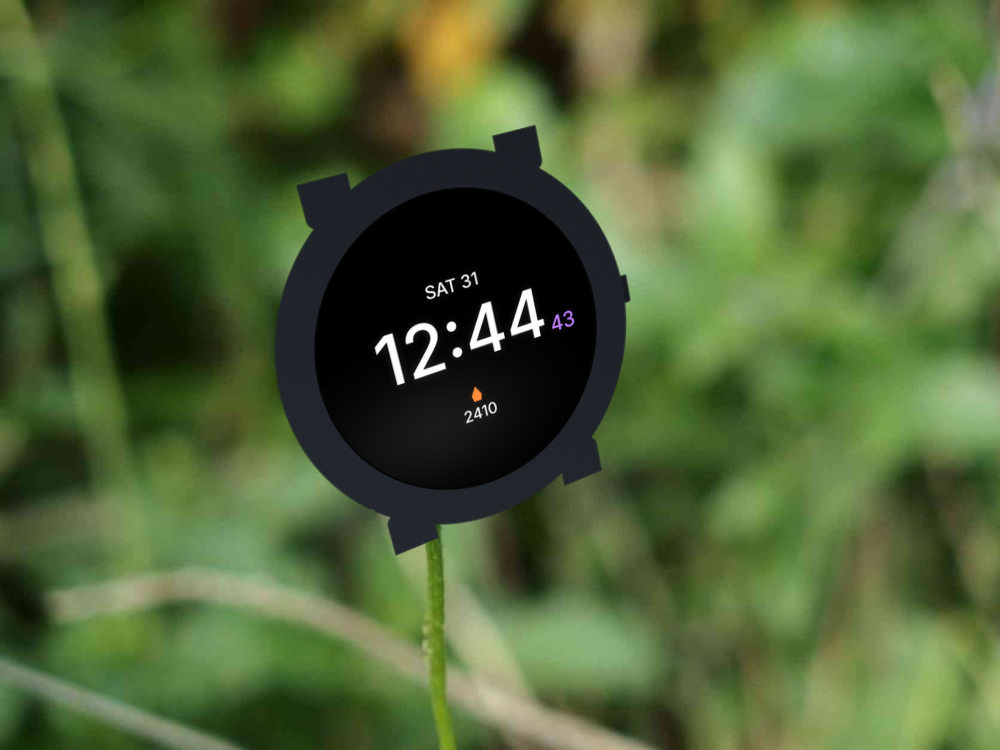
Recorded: h=12 m=44 s=43
